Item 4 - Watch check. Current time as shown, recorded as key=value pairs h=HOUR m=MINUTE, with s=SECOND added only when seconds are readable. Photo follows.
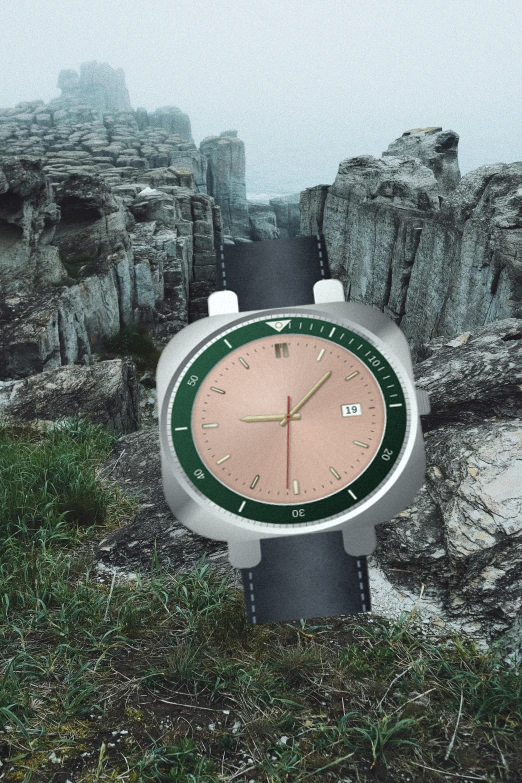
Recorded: h=9 m=7 s=31
